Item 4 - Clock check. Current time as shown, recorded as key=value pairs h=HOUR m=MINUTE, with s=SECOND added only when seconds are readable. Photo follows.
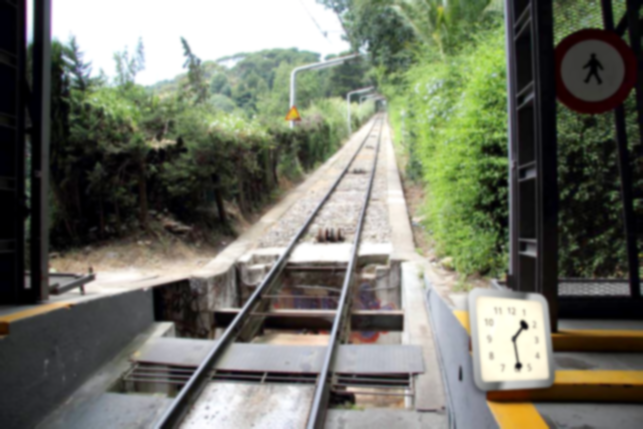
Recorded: h=1 m=29
